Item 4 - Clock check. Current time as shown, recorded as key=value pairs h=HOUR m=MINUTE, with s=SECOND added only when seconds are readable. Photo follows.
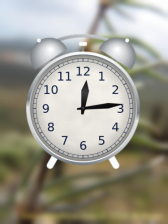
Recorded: h=12 m=14
